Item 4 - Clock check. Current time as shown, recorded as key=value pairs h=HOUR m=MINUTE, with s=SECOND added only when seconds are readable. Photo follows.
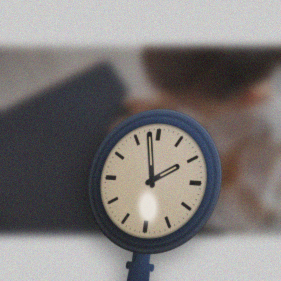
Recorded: h=1 m=58
